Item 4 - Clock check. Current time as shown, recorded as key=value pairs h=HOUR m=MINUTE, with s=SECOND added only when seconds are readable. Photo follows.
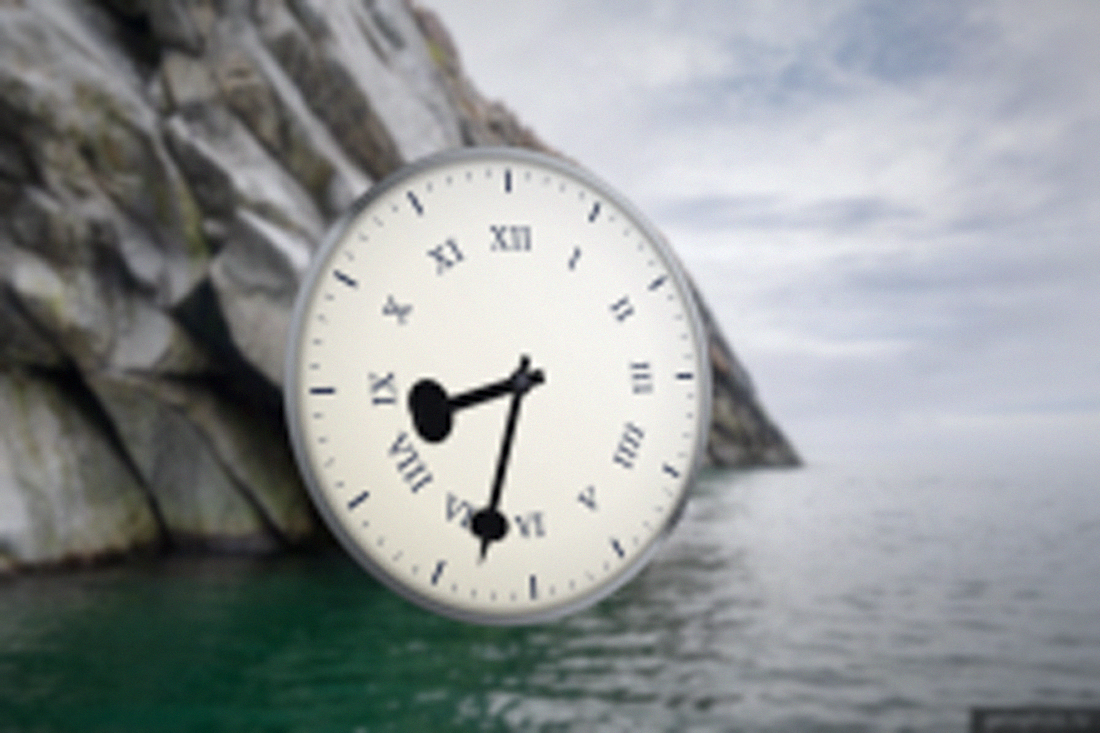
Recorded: h=8 m=33
